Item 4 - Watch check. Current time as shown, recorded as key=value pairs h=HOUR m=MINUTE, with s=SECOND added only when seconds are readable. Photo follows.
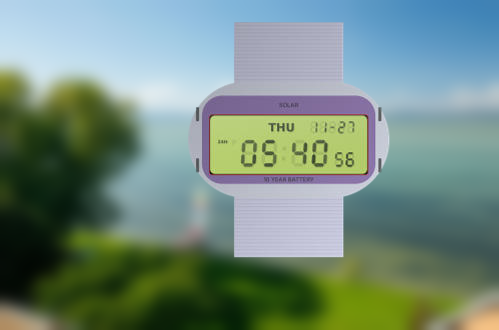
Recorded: h=5 m=40 s=56
